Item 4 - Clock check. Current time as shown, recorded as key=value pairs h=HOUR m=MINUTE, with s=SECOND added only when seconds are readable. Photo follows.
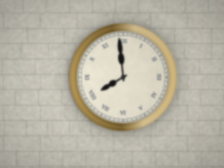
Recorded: h=7 m=59
